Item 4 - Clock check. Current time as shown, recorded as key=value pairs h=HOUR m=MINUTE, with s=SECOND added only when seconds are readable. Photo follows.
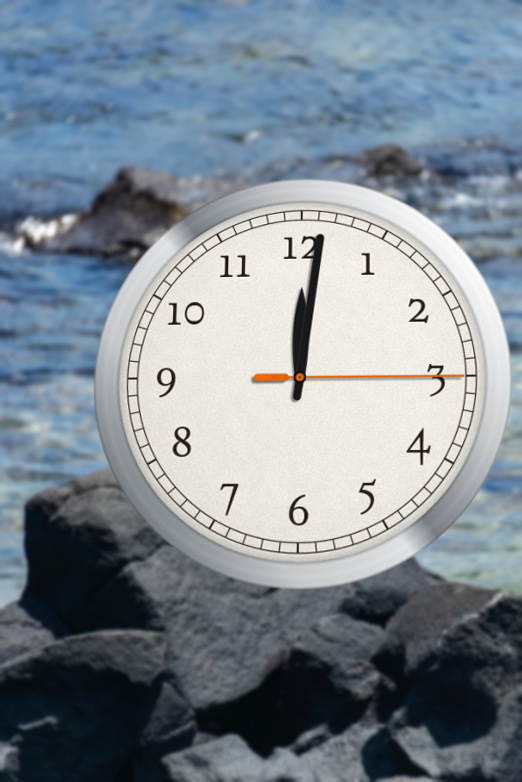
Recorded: h=12 m=1 s=15
